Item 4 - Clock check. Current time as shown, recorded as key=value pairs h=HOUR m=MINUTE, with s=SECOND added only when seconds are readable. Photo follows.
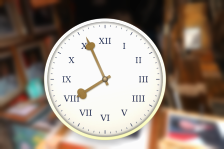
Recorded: h=7 m=56
